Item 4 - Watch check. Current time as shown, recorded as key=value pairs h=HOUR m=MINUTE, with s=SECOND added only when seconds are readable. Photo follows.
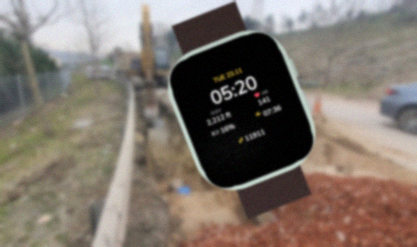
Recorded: h=5 m=20
